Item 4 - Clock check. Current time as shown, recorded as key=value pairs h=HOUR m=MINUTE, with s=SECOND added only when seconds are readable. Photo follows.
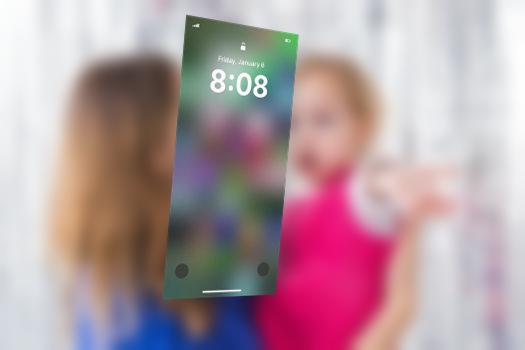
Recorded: h=8 m=8
